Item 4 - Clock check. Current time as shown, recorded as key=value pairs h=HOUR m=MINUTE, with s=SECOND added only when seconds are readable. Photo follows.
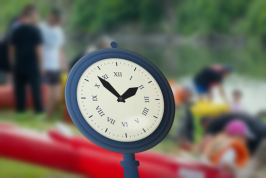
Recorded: h=1 m=53
